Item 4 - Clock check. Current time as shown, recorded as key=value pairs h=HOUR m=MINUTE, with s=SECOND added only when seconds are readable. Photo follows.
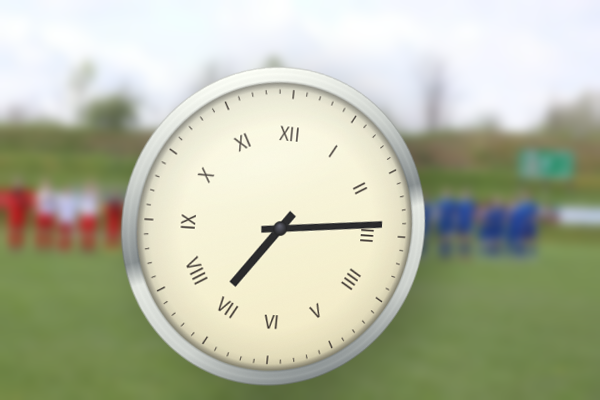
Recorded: h=7 m=14
